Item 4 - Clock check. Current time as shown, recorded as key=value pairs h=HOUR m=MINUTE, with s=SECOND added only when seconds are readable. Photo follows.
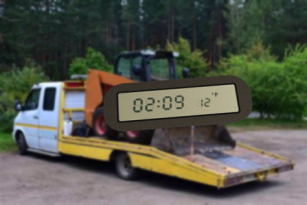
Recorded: h=2 m=9
